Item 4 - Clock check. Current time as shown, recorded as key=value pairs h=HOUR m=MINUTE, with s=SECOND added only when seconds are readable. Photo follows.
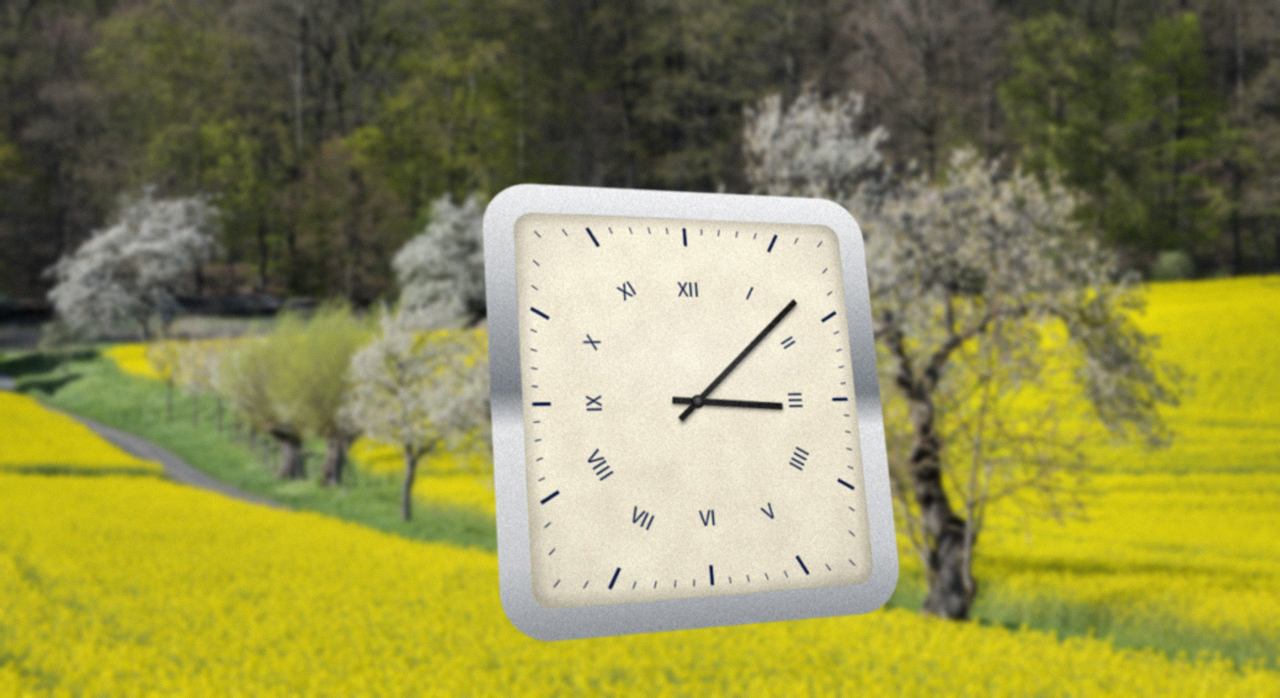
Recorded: h=3 m=8
